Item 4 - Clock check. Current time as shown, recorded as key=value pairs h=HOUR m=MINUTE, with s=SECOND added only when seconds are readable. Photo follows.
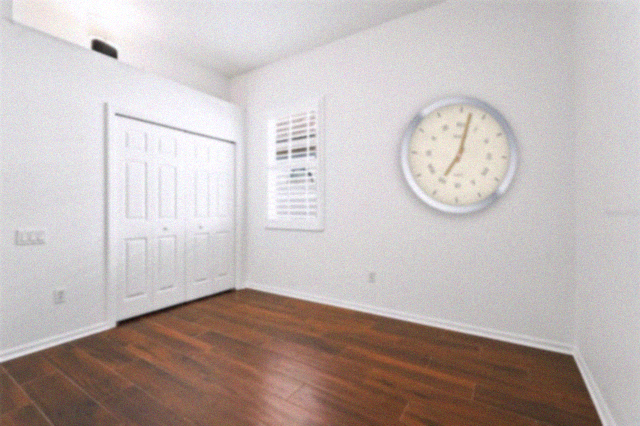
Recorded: h=7 m=2
